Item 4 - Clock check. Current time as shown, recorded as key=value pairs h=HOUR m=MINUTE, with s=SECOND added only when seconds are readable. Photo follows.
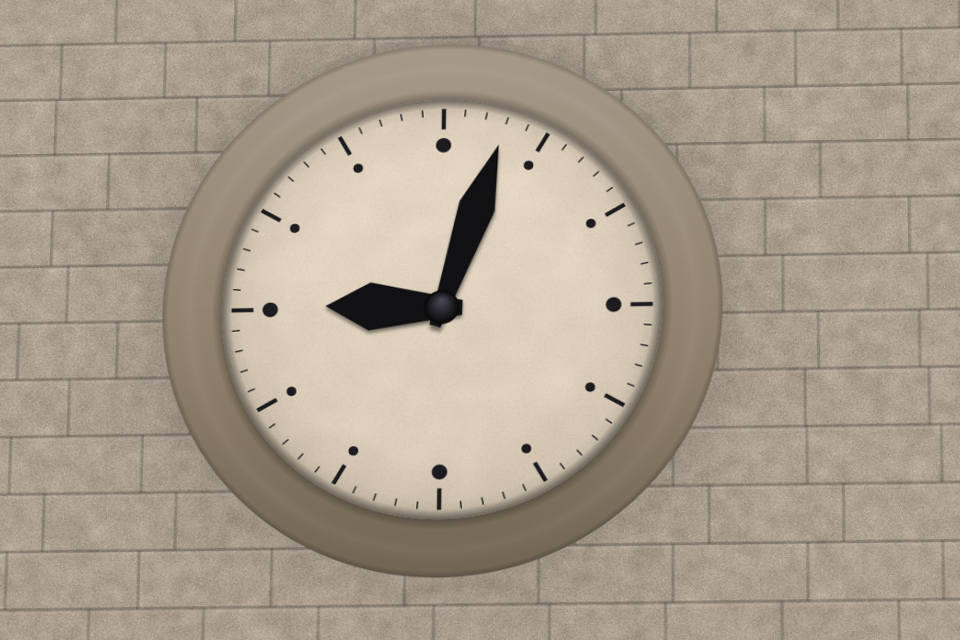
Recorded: h=9 m=3
